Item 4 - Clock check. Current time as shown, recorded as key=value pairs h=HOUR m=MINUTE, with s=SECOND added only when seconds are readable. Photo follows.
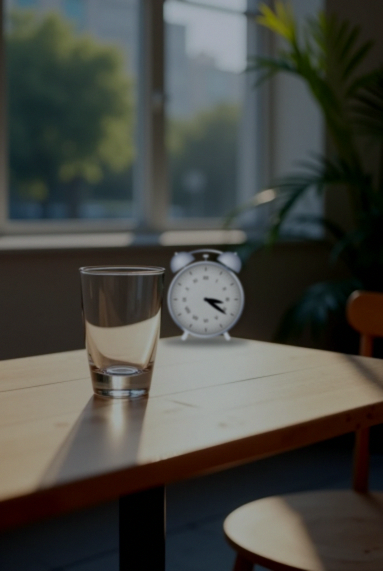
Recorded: h=3 m=21
